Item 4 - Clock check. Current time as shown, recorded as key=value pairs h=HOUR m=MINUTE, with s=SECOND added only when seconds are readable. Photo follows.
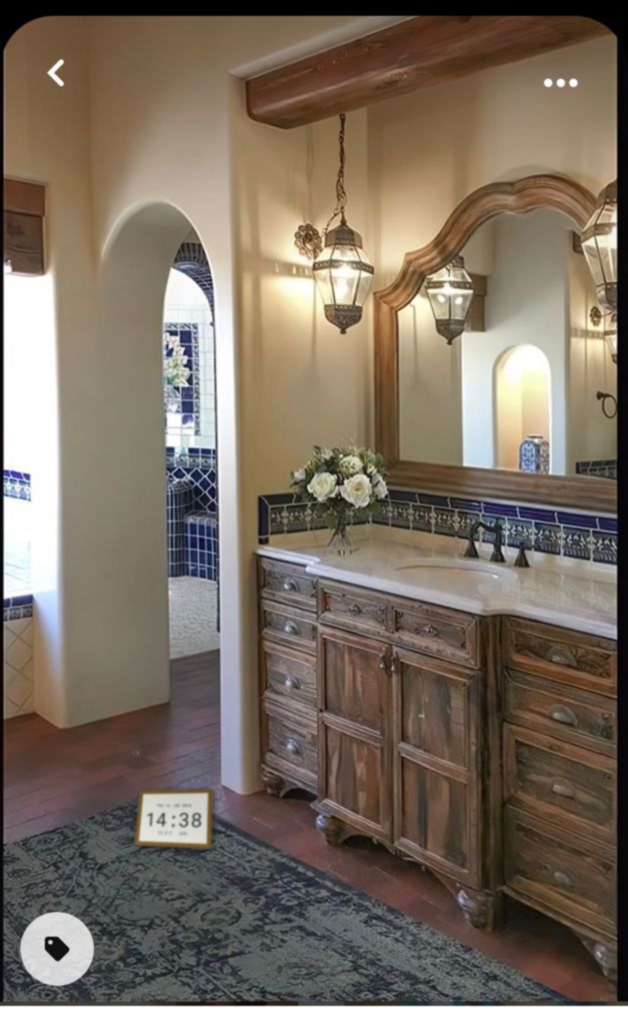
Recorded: h=14 m=38
